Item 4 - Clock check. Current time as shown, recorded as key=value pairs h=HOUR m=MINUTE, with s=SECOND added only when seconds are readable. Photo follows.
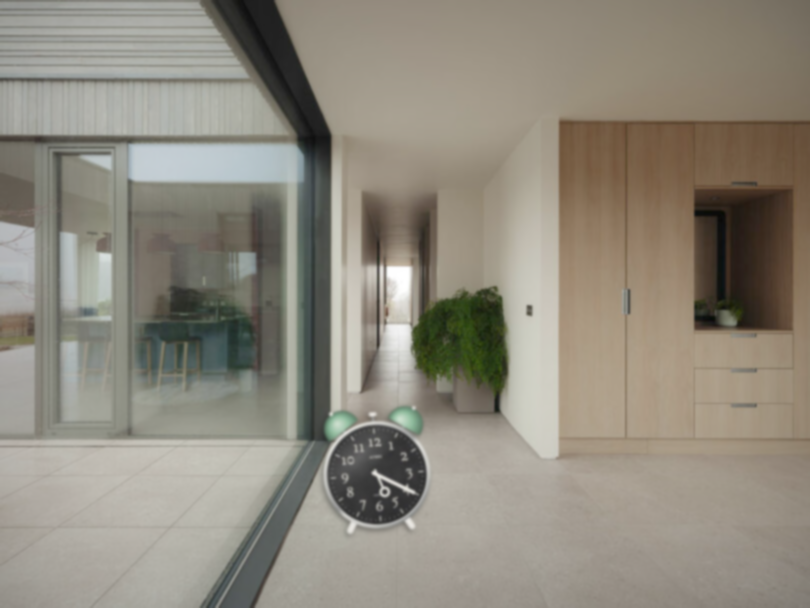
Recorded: h=5 m=20
